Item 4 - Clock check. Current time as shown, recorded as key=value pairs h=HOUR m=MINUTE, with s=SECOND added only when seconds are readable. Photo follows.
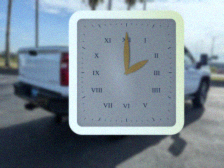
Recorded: h=2 m=0
